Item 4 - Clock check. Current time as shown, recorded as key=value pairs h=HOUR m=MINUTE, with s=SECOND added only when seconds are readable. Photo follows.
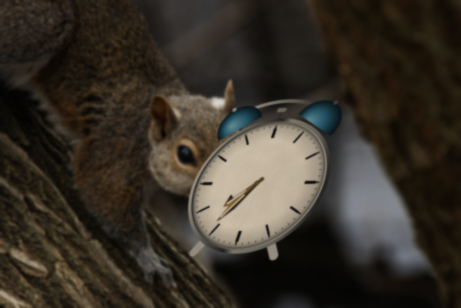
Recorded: h=7 m=36
